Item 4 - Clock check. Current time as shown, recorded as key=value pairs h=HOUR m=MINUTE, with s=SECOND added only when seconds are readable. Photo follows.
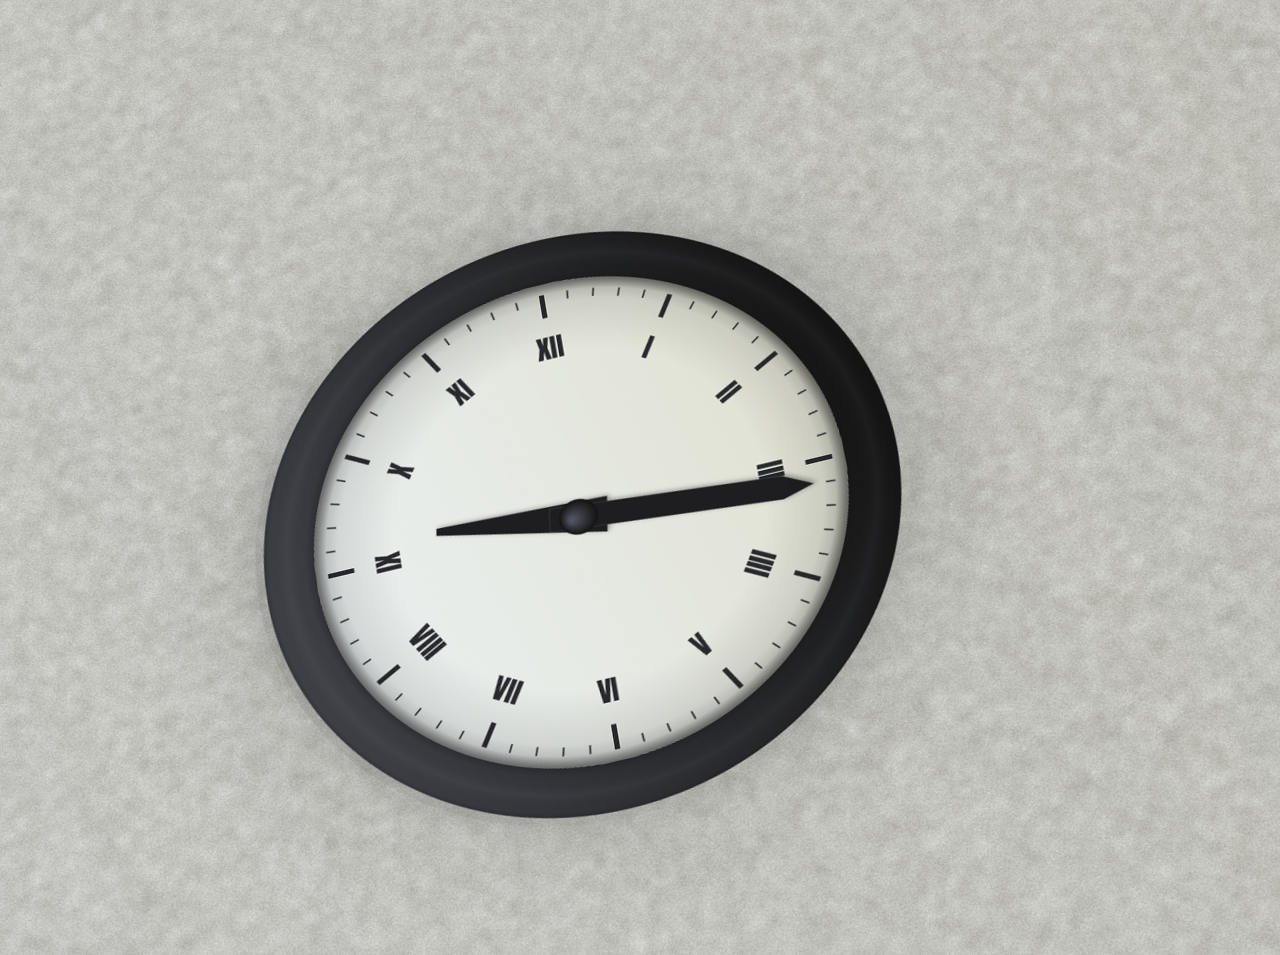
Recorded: h=9 m=16
